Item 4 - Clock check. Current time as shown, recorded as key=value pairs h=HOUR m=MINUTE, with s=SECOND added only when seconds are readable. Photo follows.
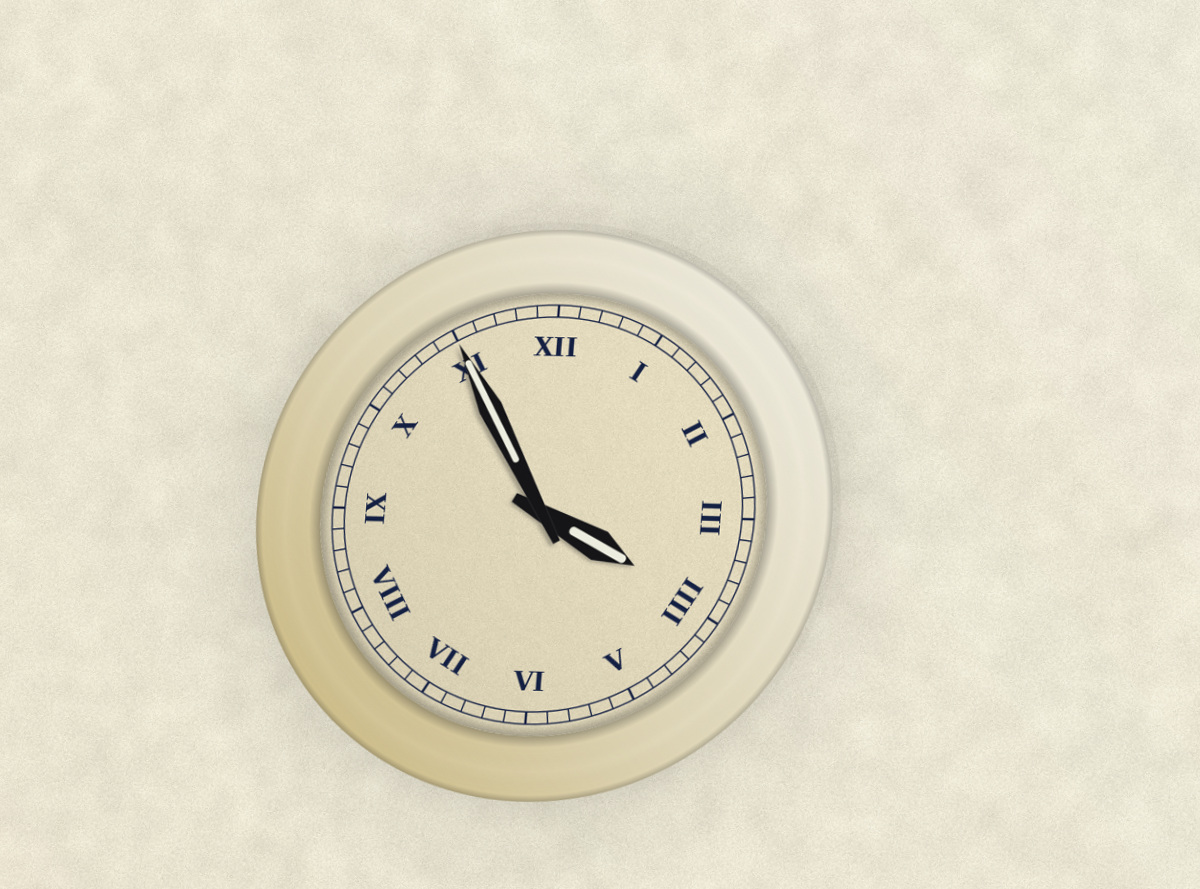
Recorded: h=3 m=55
